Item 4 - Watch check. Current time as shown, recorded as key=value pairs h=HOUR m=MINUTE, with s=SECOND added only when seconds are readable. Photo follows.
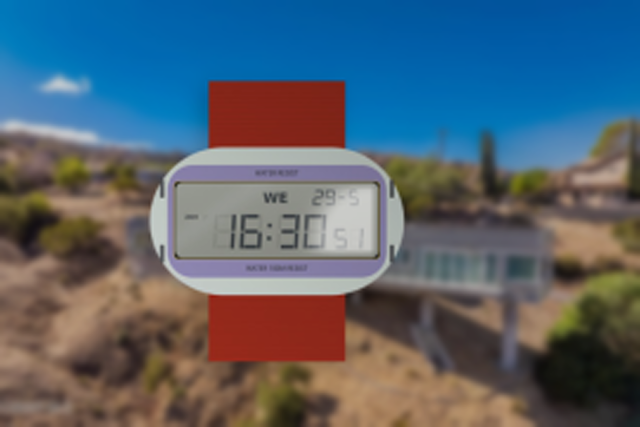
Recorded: h=16 m=30 s=51
